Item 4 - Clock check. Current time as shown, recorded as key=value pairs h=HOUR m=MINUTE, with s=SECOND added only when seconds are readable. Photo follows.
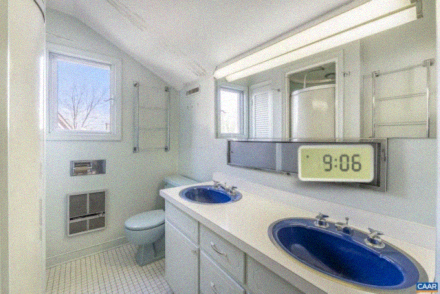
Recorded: h=9 m=6
